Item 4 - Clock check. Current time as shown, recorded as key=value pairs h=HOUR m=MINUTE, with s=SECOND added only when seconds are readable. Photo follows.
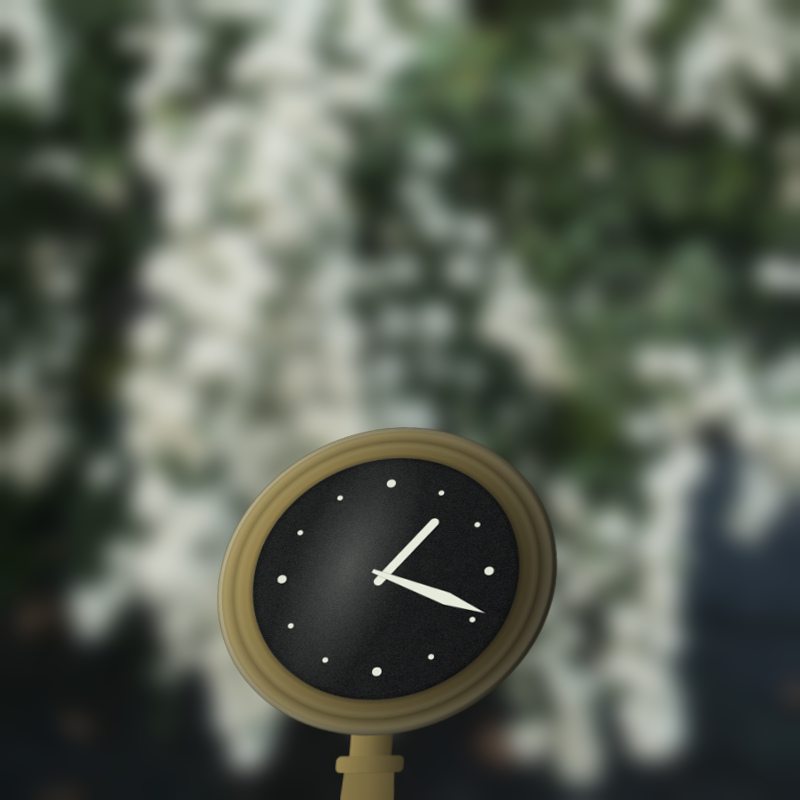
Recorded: h=1 m=19
